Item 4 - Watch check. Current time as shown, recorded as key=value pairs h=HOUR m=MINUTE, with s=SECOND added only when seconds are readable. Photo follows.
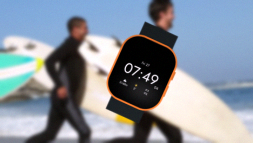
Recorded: h=7 m=49
